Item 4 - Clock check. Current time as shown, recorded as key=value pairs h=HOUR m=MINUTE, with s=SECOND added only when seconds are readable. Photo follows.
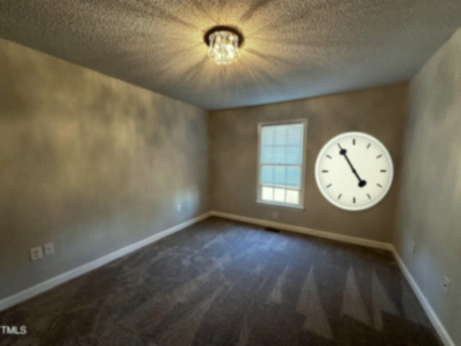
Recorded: h=4 m=55
